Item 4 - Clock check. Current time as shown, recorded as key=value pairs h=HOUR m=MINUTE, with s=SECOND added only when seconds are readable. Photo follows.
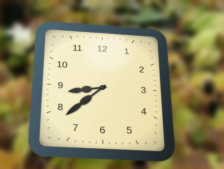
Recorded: h=8 m=38
